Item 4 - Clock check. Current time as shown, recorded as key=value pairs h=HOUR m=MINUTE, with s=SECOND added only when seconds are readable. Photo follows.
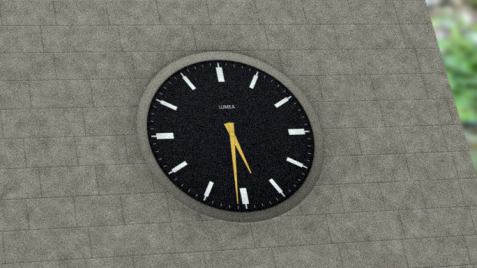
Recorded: h=5 m=31
